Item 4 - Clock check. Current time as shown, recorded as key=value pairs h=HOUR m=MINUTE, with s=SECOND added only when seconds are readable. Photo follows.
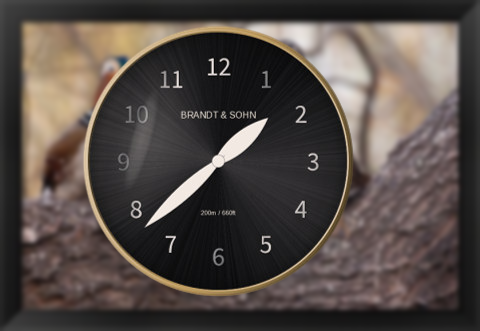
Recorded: h=1 m=38
